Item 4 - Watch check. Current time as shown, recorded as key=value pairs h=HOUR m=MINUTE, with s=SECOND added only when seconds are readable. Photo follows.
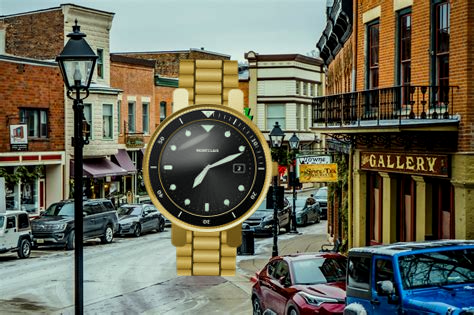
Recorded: h=7 m=11
